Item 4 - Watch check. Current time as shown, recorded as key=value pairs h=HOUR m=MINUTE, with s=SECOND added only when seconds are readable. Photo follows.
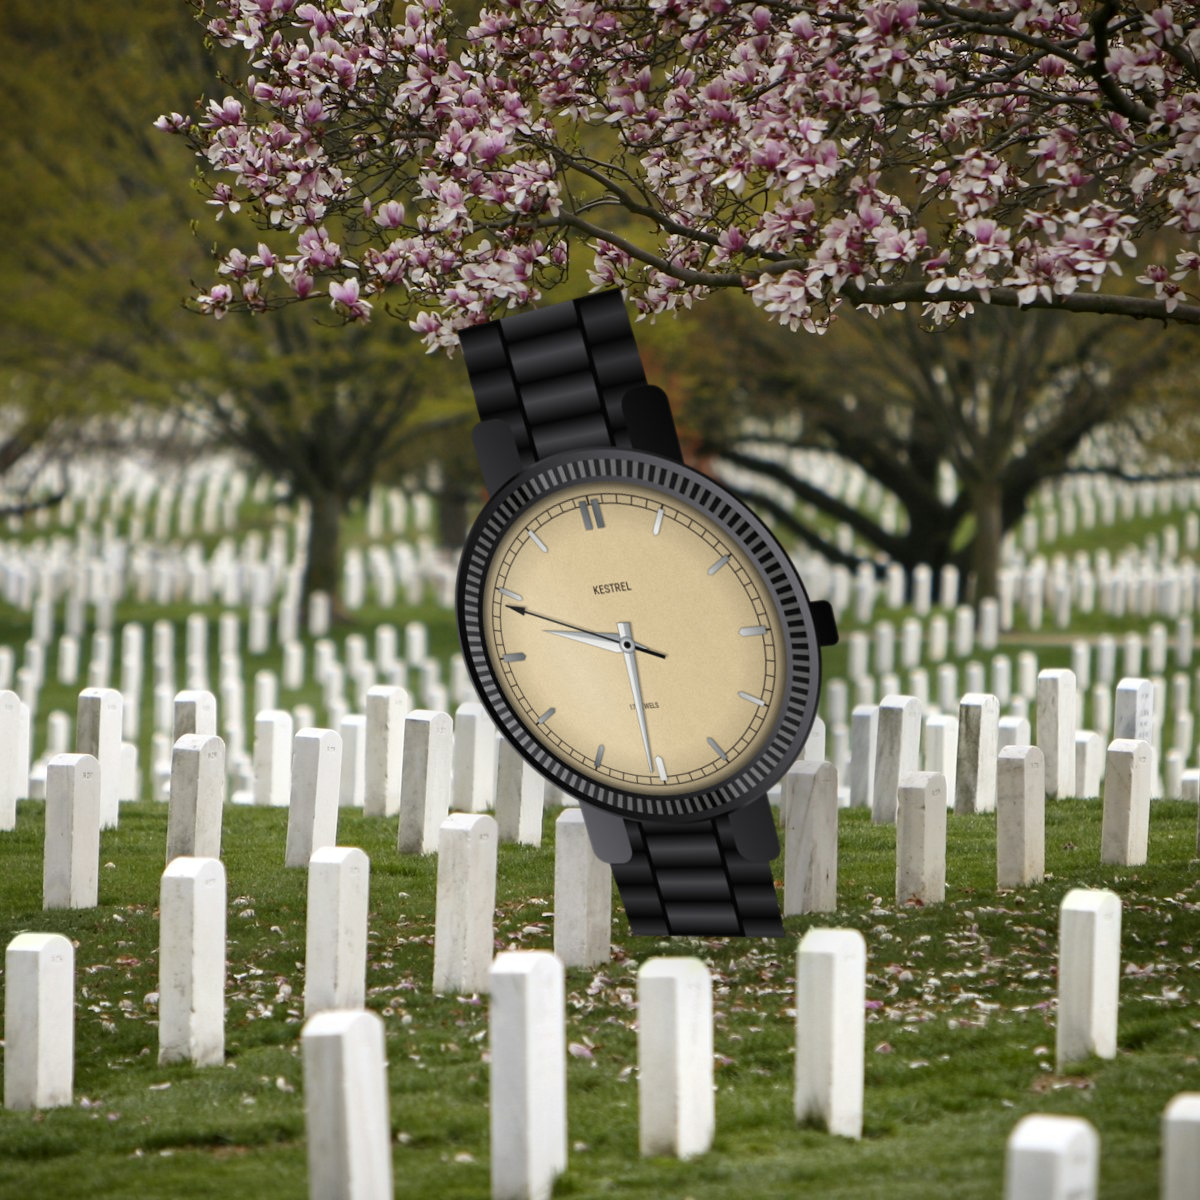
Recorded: h=9 m=30 s=49
